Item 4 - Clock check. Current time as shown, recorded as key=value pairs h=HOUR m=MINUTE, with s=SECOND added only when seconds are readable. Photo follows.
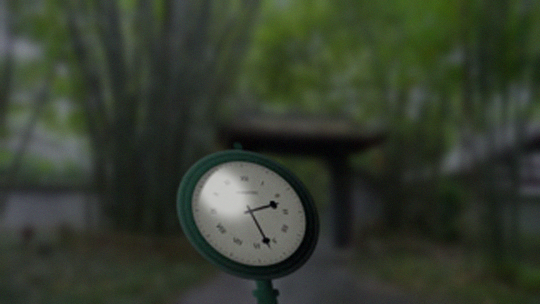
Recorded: h=2 m=27
